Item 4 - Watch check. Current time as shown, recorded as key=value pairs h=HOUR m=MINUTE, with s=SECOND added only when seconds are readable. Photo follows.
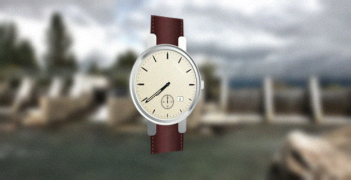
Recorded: h=7 m=39
